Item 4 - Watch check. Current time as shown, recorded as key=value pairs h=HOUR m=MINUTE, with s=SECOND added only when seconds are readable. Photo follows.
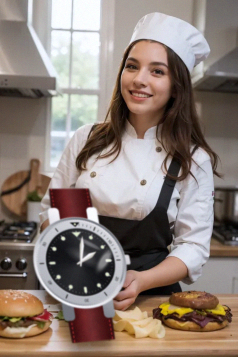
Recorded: h=2 m=2
